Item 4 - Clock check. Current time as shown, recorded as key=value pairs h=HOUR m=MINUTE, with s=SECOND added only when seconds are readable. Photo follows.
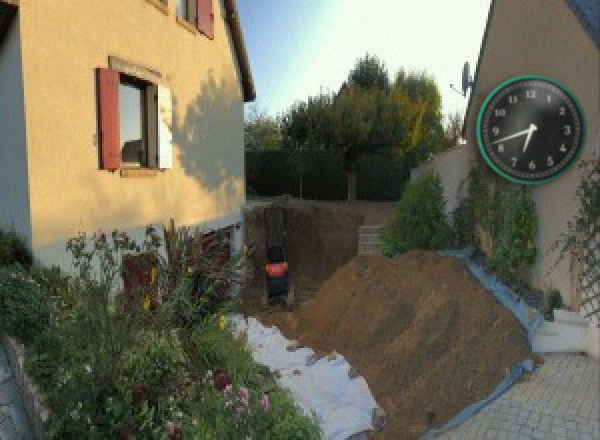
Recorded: h=6 m=42
